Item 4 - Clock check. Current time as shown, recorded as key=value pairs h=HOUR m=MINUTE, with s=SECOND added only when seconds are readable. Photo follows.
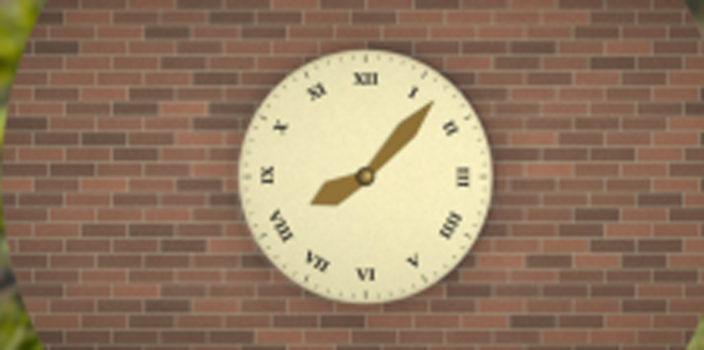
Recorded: h=8 m=7
